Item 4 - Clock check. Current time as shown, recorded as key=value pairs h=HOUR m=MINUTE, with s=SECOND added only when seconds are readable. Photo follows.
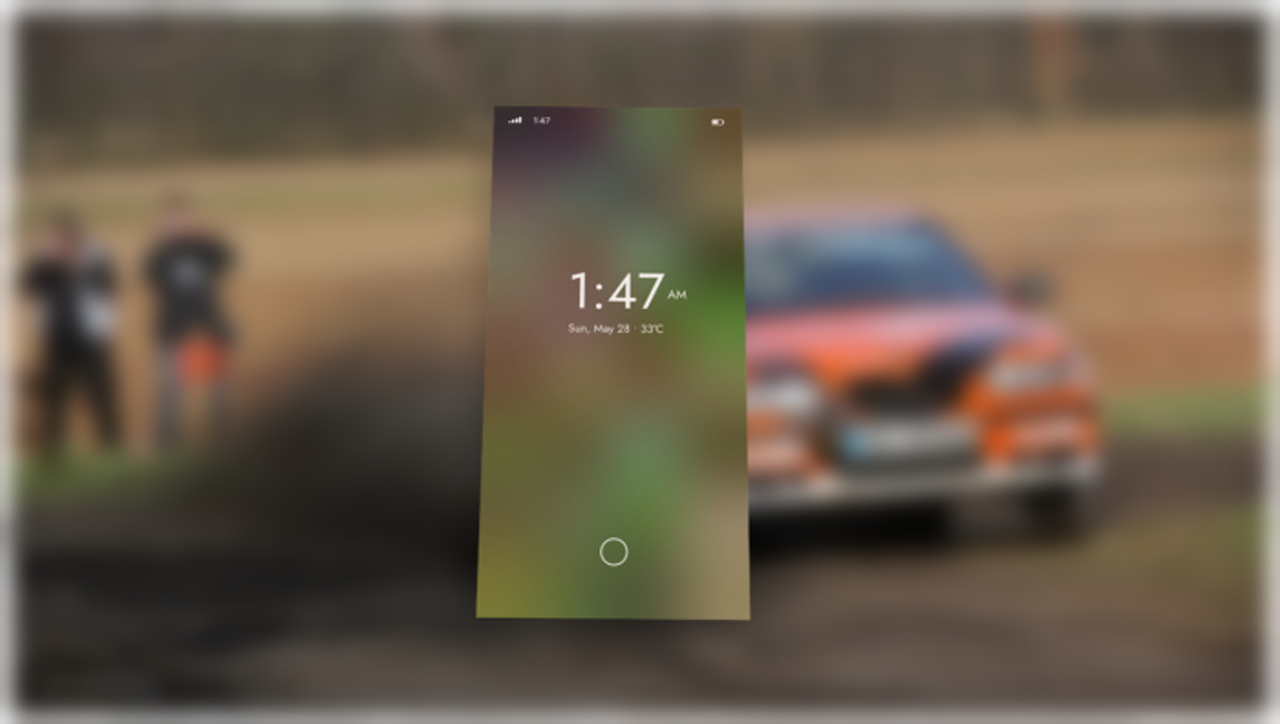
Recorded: h=1 m=47
